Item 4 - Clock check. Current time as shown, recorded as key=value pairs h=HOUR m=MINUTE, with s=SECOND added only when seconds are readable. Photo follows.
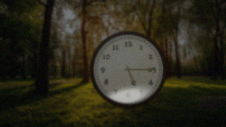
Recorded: h=5 m=15
